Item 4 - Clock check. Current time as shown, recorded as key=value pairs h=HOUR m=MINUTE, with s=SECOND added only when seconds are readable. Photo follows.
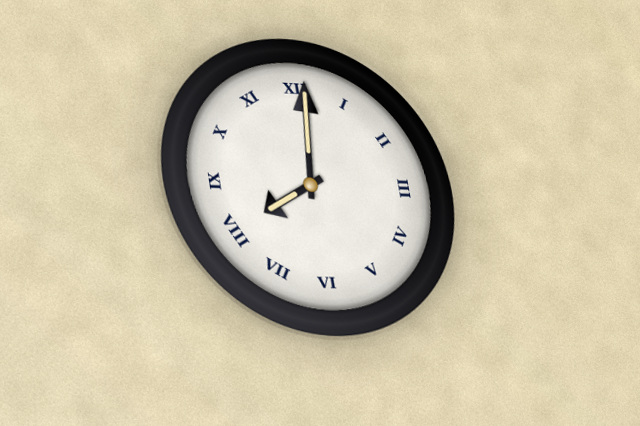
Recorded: h=8 m=1
